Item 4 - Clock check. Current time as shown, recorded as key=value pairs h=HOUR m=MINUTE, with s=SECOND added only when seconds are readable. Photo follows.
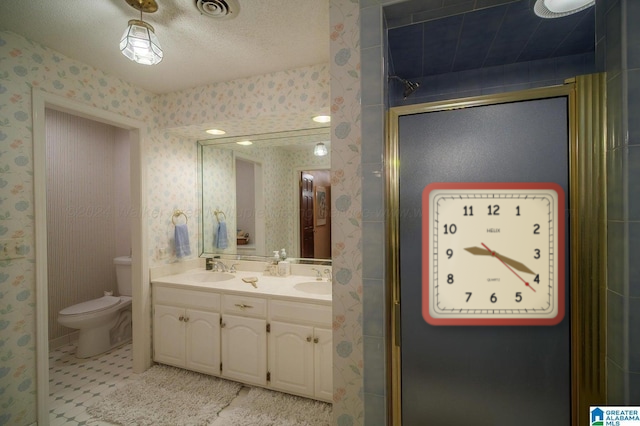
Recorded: h=9 m=19 s=22
